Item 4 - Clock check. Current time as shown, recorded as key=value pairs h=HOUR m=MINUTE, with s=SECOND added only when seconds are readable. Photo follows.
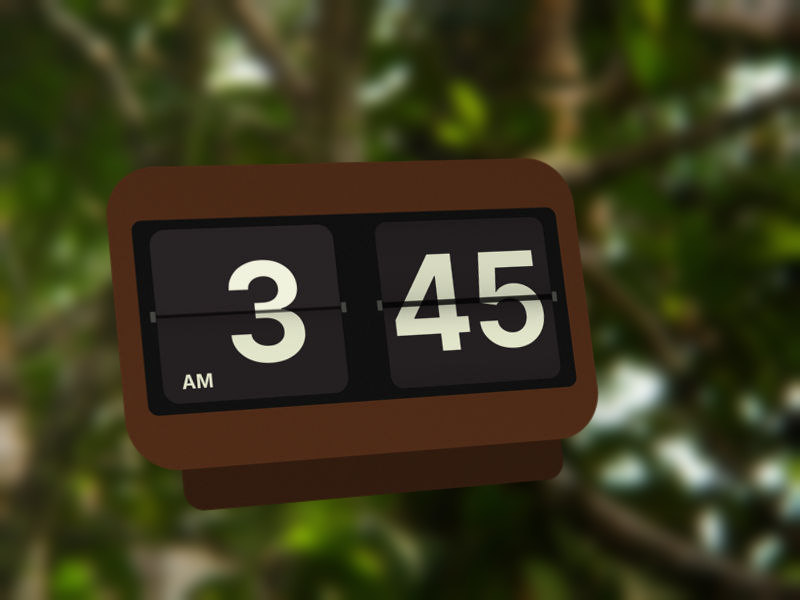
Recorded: h=3 m=45
